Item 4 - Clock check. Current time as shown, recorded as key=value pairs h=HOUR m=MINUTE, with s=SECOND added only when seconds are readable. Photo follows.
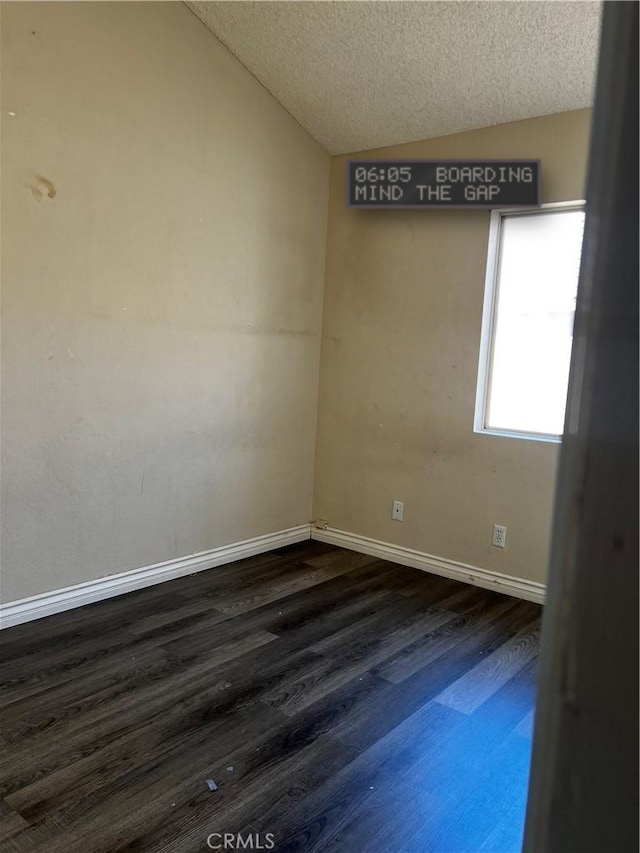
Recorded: h=6 m=5
